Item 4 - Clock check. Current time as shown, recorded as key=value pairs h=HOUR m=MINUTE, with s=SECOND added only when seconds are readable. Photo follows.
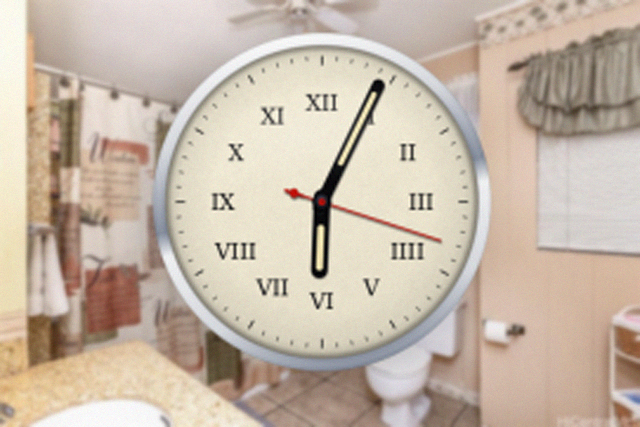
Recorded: h=6 m=4 s=18
